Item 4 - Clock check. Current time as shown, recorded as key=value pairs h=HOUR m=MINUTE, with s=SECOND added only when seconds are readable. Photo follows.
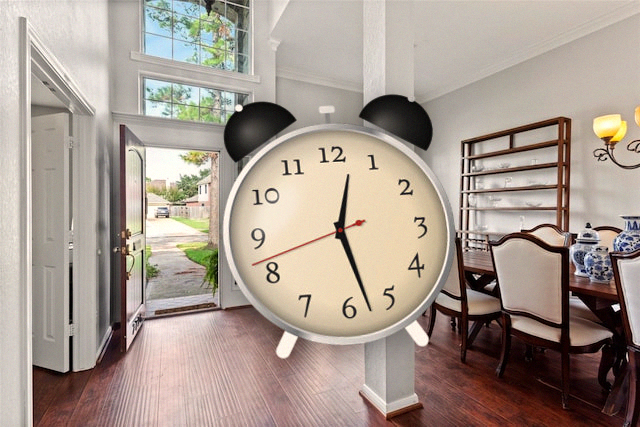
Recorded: h=12 m=27 s=42
